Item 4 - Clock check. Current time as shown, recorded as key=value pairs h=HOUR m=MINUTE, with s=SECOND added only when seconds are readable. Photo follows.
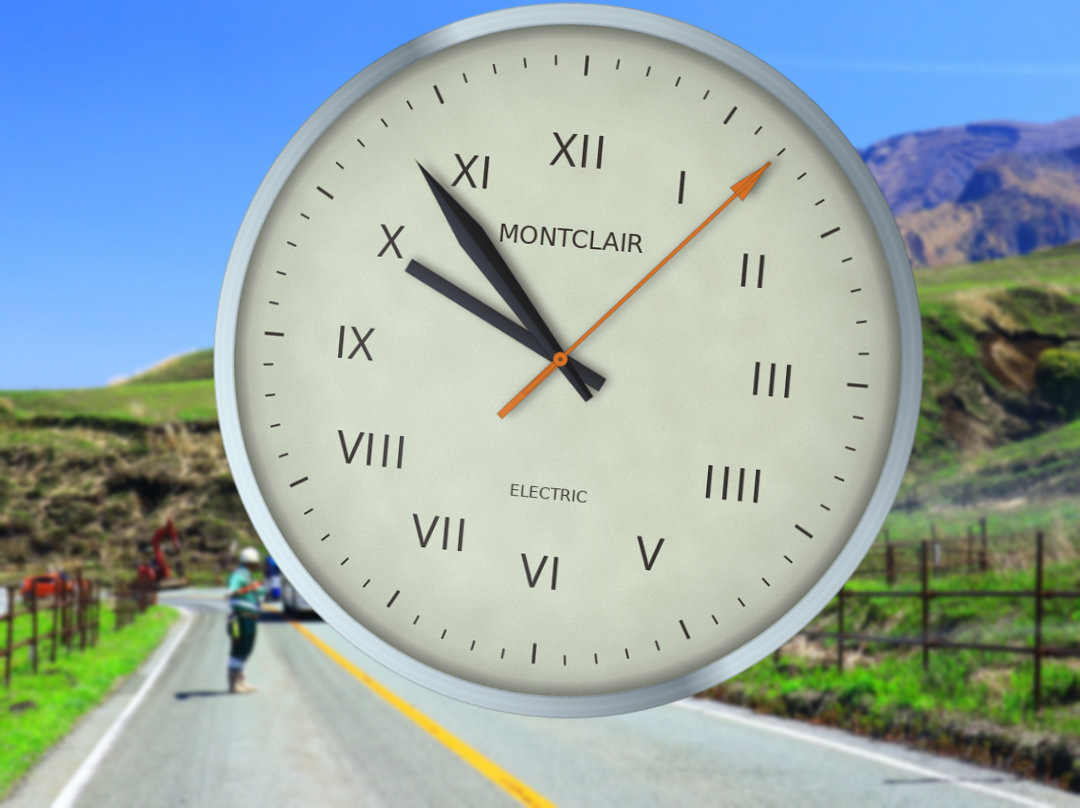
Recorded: h=9 m=53 s=7
